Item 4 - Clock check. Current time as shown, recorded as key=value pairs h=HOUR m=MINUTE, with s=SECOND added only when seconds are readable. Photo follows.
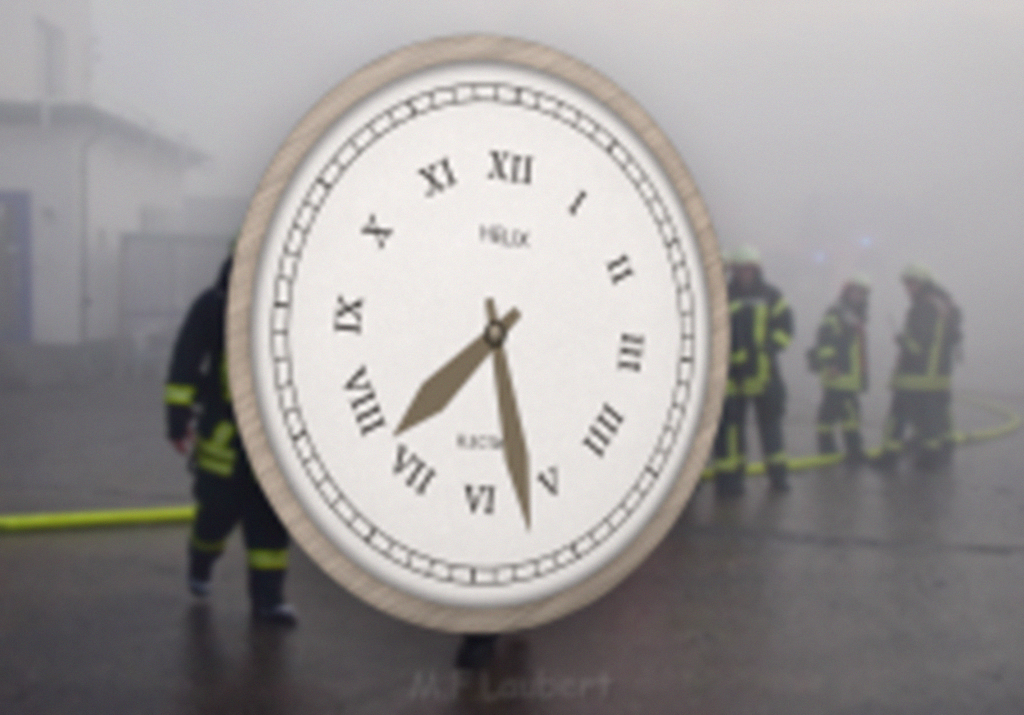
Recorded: h=7 m=27
